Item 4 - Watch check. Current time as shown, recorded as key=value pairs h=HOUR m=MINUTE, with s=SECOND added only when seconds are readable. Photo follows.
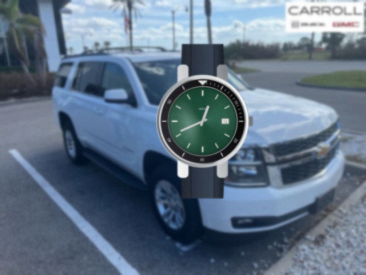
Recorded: h=12 m=41
